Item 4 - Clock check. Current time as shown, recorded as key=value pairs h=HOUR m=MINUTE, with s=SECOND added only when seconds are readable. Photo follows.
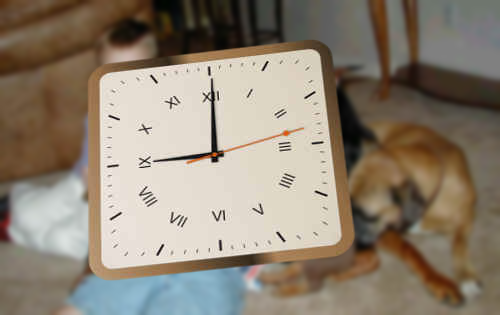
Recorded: h=9 m=0 s=13
